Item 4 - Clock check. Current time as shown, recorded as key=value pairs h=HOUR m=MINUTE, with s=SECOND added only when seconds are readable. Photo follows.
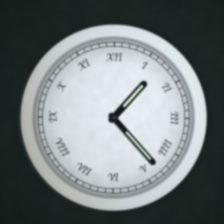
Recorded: h=1 m=23
